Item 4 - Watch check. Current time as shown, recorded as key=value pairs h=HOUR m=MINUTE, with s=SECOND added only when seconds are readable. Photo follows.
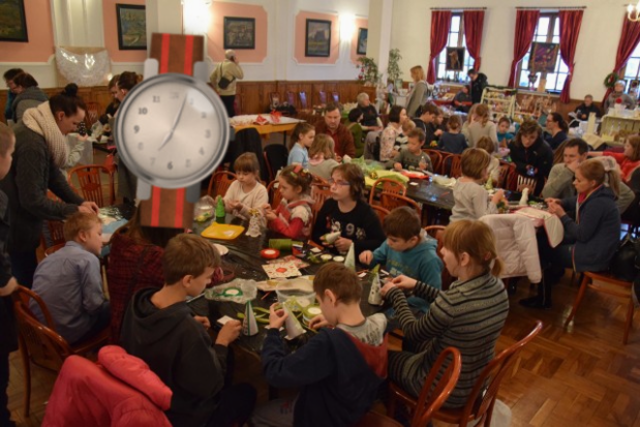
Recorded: h=7 m=3
